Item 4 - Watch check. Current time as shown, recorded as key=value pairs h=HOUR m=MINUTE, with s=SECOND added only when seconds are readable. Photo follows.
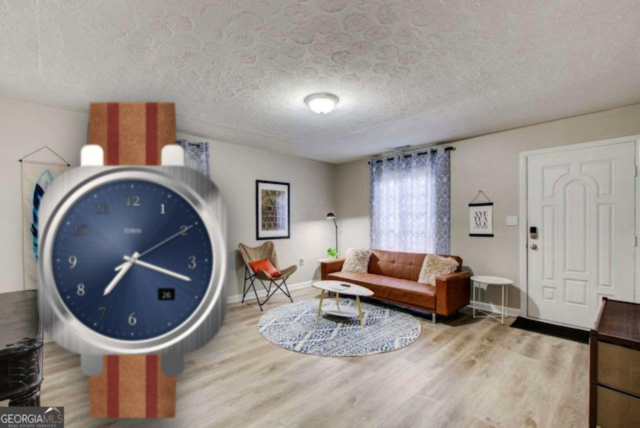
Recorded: h=7 m=18 s=10
